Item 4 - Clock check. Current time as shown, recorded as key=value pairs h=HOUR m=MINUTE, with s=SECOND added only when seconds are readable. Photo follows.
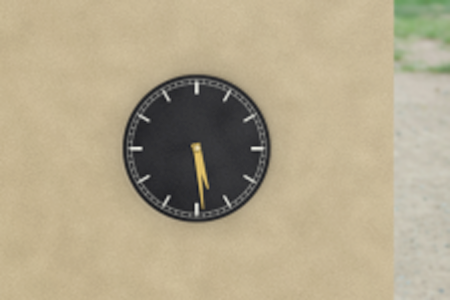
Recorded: h=5 m=29
